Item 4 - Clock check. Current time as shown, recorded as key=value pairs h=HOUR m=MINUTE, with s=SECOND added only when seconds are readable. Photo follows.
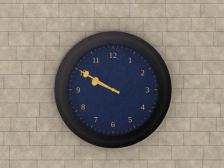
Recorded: h=9 m=50
